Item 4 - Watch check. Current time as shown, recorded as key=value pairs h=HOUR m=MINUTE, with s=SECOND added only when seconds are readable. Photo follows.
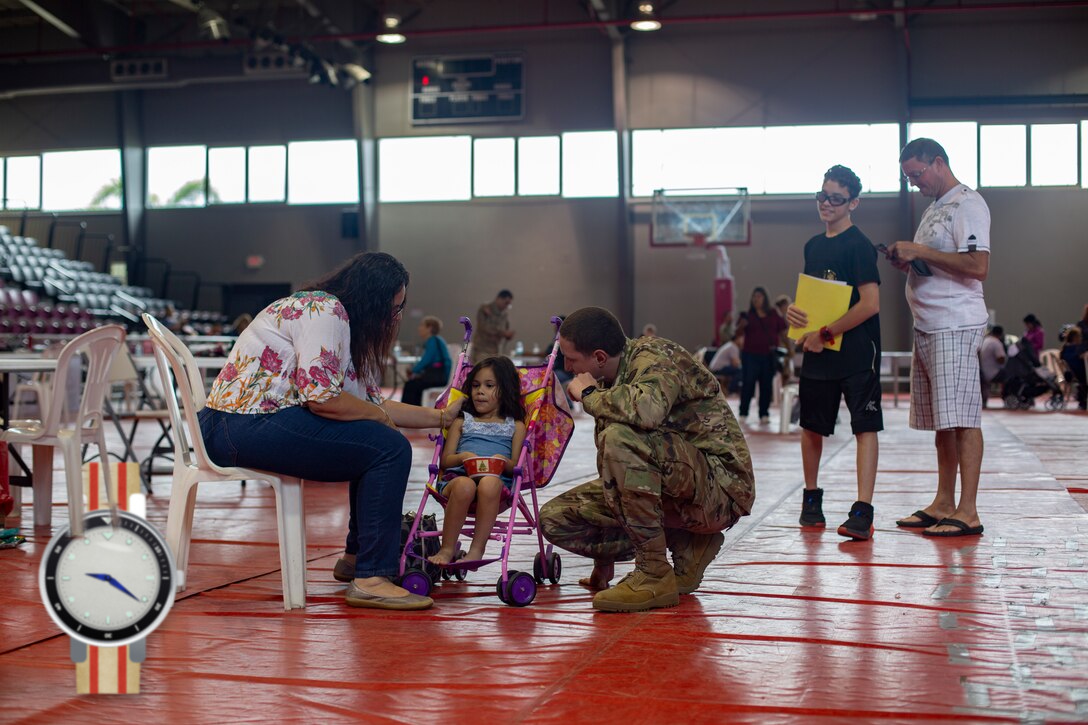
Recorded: h=9 m=21
